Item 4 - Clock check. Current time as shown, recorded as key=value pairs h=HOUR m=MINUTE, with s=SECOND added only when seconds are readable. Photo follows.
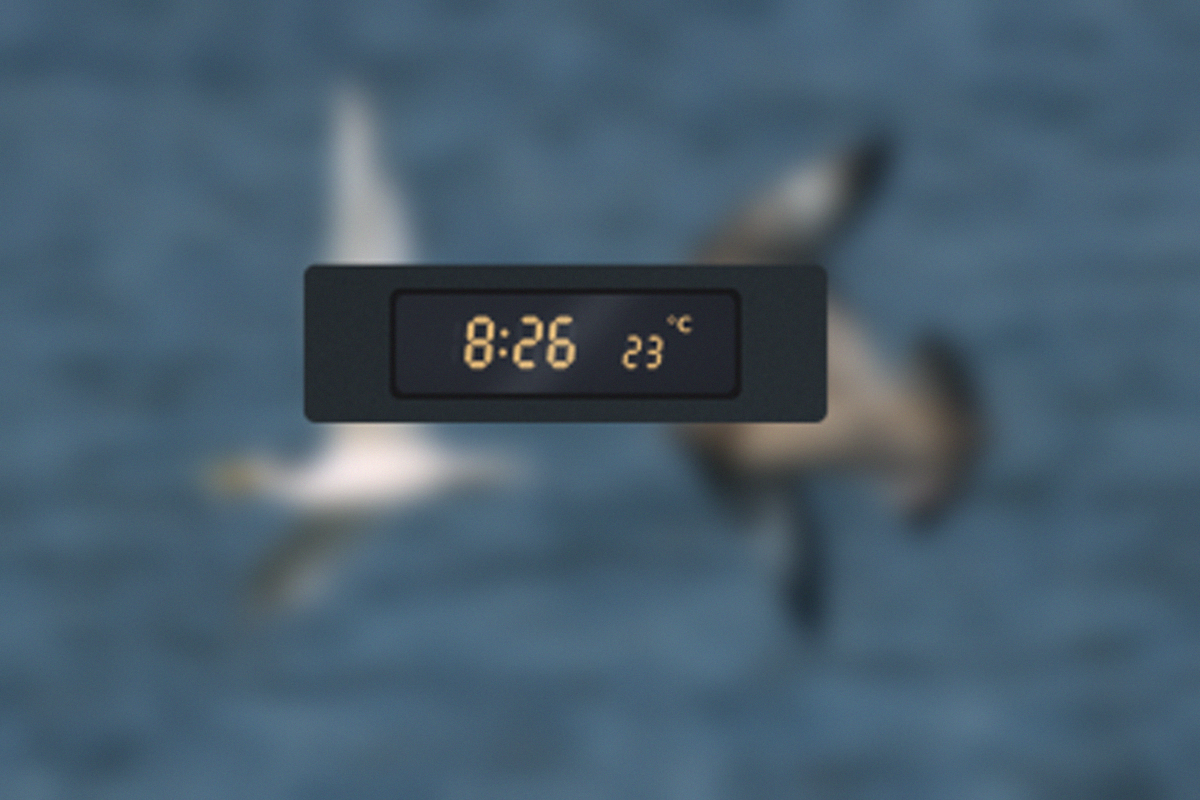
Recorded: h=8 m=26
